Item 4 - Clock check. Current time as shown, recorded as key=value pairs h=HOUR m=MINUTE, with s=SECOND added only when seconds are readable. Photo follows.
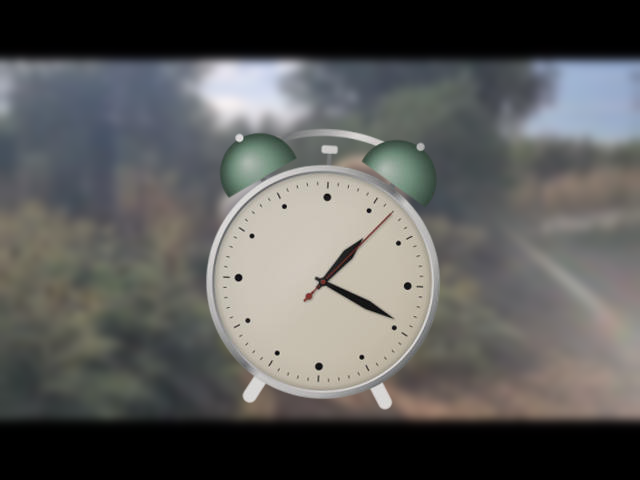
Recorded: h=1 m=19 s=7
